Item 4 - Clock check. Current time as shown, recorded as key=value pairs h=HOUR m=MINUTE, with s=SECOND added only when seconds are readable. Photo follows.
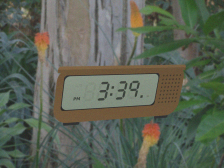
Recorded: h=3 m=39
